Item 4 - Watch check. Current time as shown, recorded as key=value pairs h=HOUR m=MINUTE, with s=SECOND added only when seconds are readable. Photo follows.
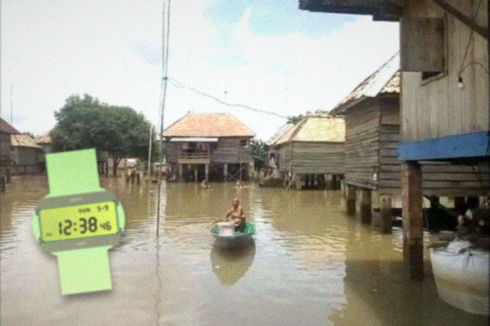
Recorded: h=12 m=38
